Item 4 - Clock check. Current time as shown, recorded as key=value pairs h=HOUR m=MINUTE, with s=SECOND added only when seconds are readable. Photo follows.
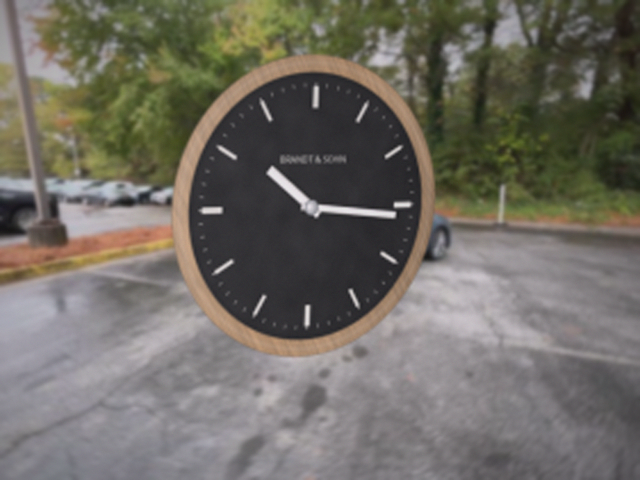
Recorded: h=10 m=16
